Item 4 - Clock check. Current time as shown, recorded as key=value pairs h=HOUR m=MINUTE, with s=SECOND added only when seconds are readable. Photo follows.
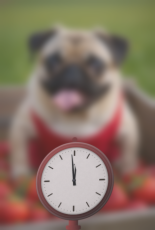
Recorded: h=11 m=59
